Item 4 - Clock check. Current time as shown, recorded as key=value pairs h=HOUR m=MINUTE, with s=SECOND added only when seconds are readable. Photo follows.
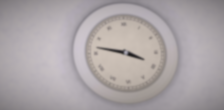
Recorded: h=3 m=47
